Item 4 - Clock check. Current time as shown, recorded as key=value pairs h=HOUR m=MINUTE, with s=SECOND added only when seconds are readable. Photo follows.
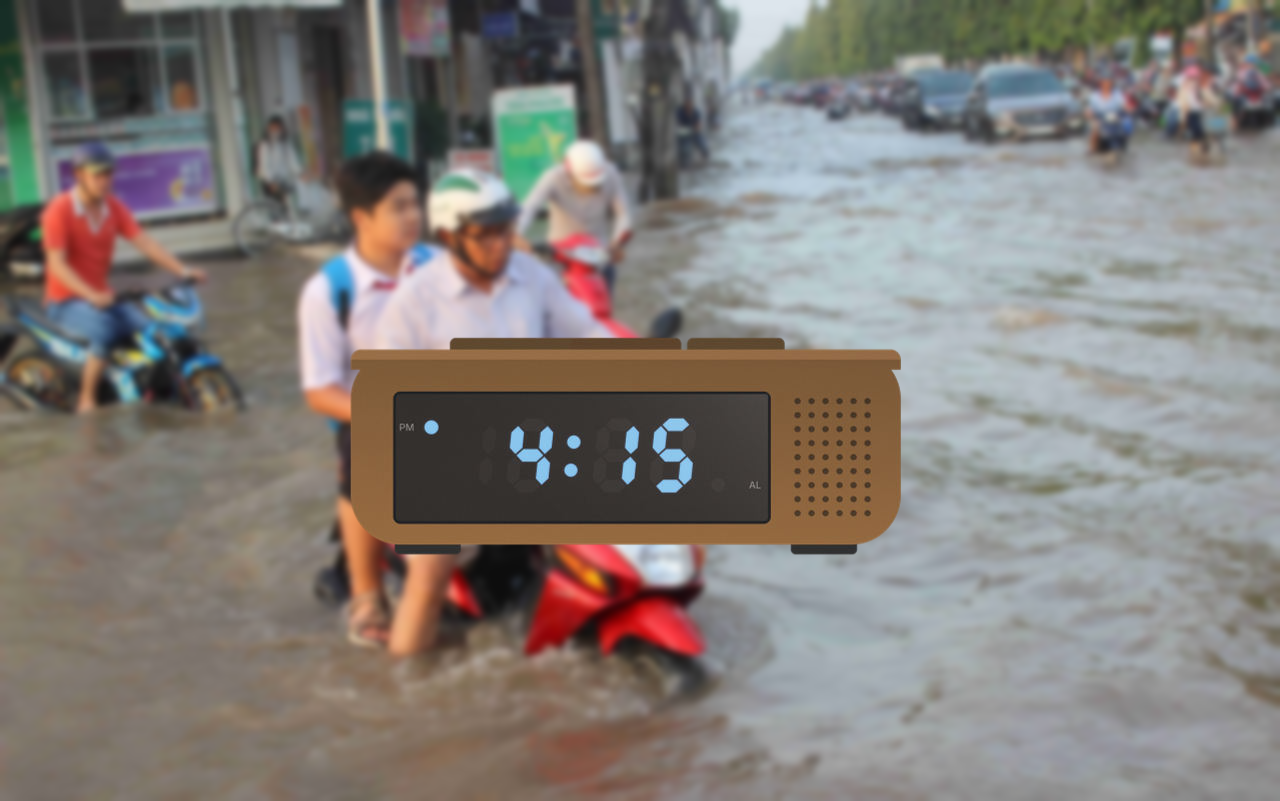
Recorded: h=4 m=15
